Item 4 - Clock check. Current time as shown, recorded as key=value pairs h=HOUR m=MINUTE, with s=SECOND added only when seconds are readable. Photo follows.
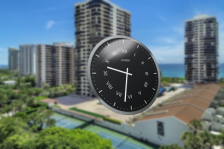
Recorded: h=9 m=32
